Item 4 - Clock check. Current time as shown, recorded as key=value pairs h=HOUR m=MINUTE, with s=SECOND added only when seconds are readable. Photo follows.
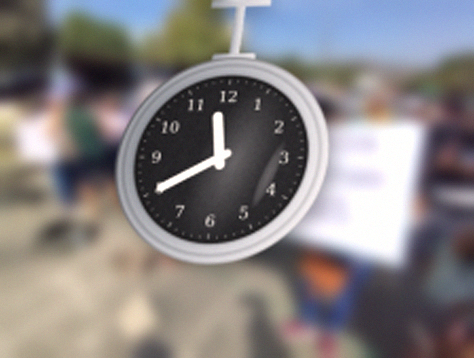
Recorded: h=11 m=40
